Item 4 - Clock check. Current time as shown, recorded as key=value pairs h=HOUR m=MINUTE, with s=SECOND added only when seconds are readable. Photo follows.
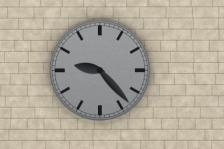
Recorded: h=9 m=23
